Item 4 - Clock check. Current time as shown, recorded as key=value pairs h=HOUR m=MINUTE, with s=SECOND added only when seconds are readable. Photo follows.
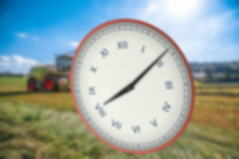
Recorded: h=8 m=9
